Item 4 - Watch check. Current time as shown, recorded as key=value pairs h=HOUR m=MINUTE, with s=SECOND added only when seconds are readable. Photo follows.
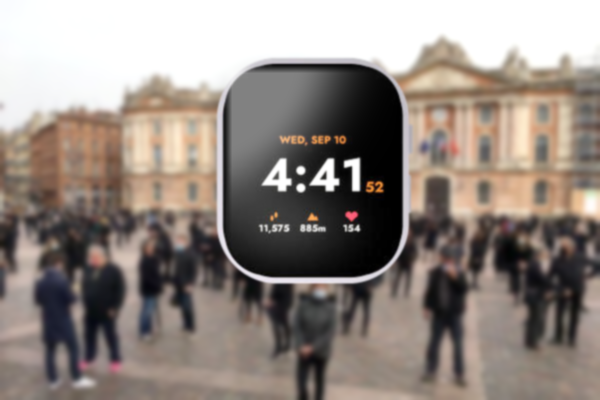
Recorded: h=4 m=41 s=52
